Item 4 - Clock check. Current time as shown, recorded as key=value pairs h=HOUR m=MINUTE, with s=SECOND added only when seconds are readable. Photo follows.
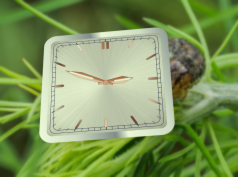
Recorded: h=2 m=49
